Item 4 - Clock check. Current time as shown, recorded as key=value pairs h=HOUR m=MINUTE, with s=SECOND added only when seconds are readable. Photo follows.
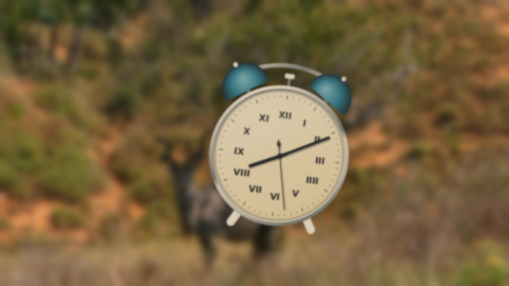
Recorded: h=8 m=10 s=28
